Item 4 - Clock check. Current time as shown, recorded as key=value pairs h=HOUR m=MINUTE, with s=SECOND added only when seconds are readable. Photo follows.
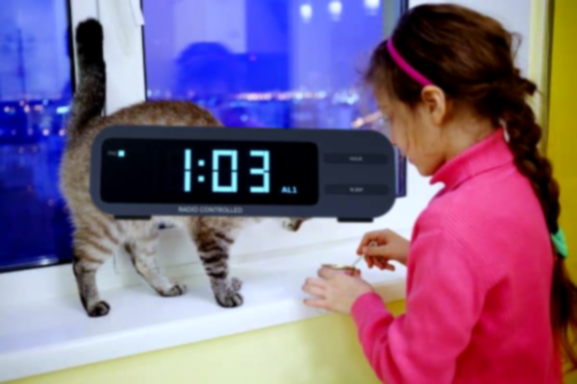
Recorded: h=1 m=3
